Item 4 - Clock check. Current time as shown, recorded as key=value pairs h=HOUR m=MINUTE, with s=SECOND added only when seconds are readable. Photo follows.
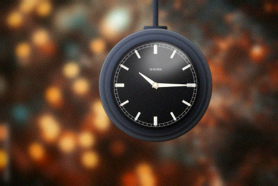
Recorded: h=10 m=15
